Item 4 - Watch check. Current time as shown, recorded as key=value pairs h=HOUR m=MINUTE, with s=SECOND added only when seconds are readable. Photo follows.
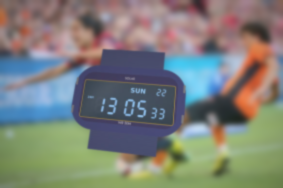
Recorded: h=13 m=5 s=33
